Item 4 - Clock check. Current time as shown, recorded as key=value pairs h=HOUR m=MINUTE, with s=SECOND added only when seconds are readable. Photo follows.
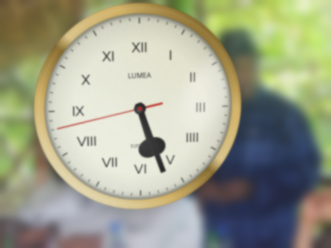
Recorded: h=5 m=26 s=43
